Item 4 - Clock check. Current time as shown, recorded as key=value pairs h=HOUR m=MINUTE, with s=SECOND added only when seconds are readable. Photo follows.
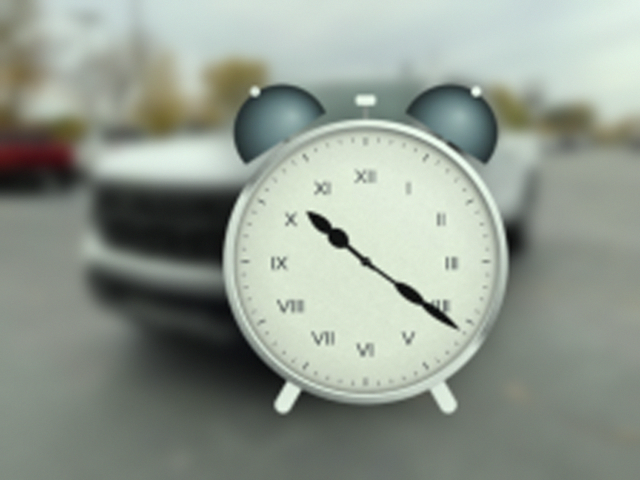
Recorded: h=10 m=21
